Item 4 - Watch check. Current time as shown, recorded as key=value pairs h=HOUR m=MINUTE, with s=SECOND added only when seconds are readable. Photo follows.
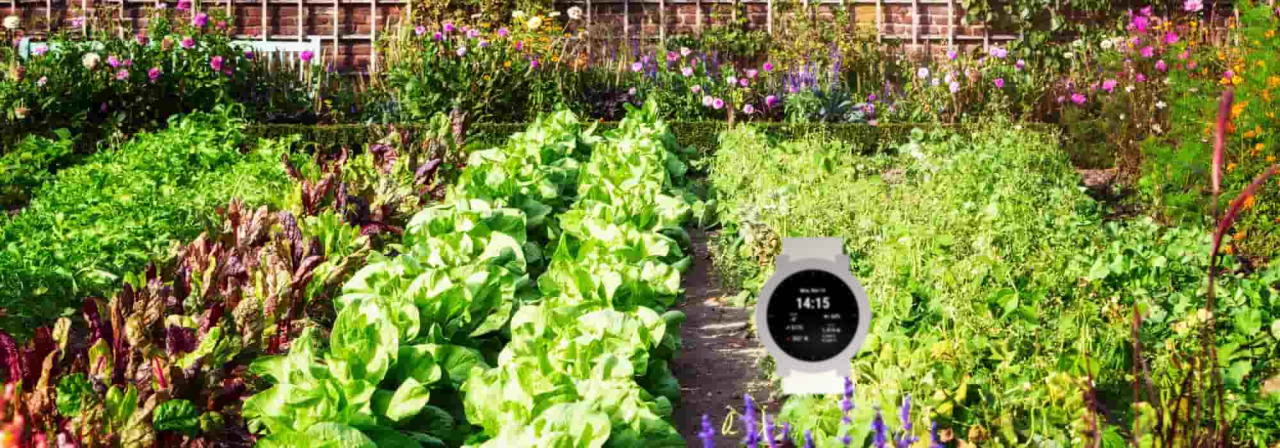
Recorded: h=14 m=15
